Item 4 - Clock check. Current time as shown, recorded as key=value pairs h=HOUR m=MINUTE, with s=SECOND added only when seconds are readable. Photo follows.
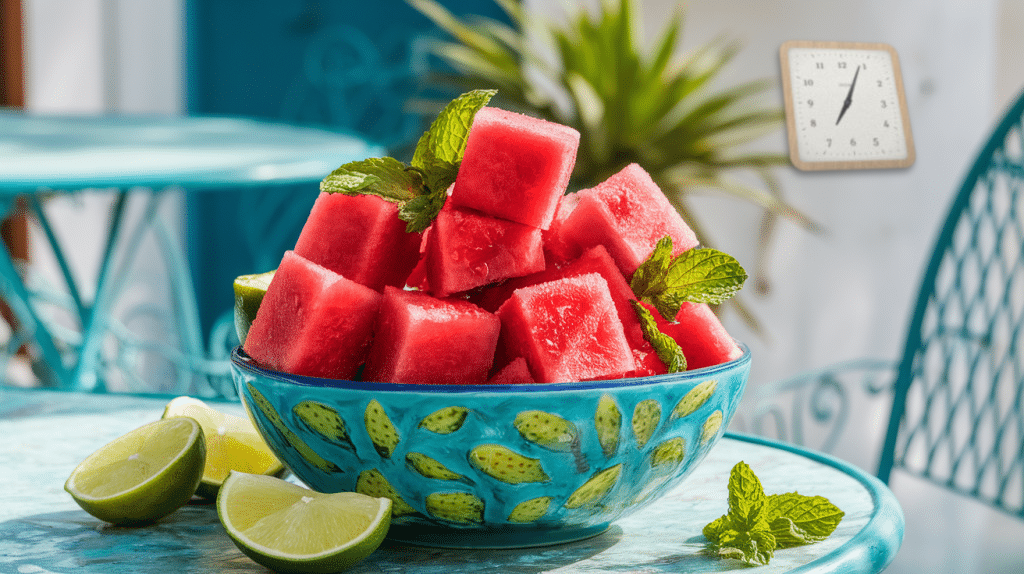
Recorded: h=7 m=4
